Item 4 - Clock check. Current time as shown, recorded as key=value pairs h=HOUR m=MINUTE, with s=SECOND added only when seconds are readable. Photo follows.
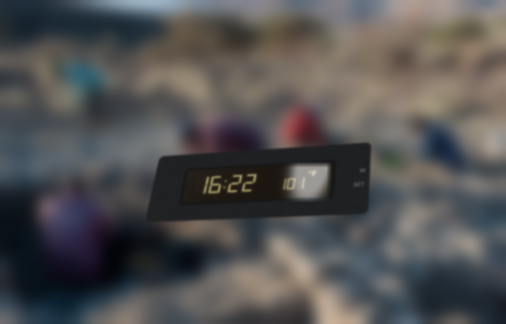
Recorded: h=16 m=22
